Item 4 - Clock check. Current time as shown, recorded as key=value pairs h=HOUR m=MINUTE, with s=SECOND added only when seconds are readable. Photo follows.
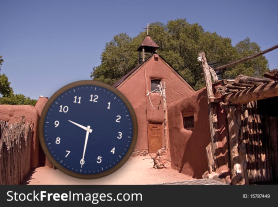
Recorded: h=9 m=30
